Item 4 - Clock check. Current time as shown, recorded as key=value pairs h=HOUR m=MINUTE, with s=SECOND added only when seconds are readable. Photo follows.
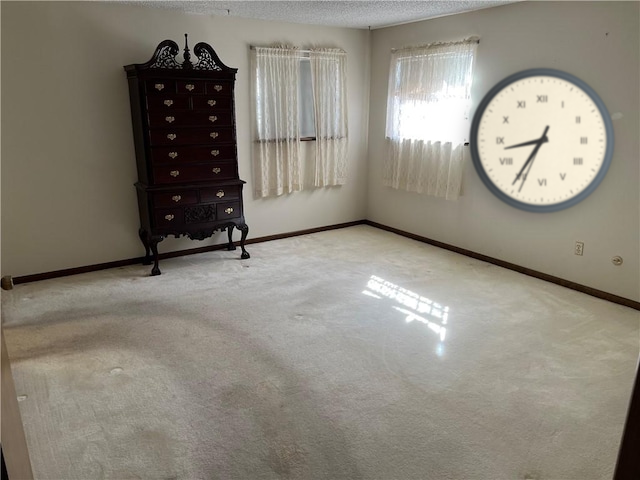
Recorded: h=8 m=35 s=34
